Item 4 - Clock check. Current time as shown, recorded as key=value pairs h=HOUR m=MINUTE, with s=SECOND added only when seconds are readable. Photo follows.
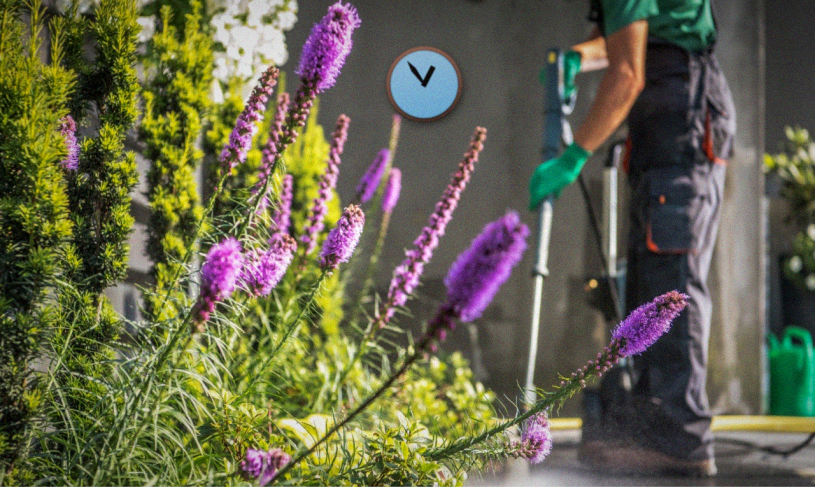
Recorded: h=12 m=54
